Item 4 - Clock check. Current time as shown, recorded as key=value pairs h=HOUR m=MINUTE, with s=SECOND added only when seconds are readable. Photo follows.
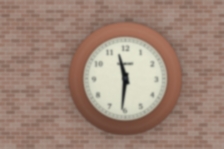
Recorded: h=11 m=31
